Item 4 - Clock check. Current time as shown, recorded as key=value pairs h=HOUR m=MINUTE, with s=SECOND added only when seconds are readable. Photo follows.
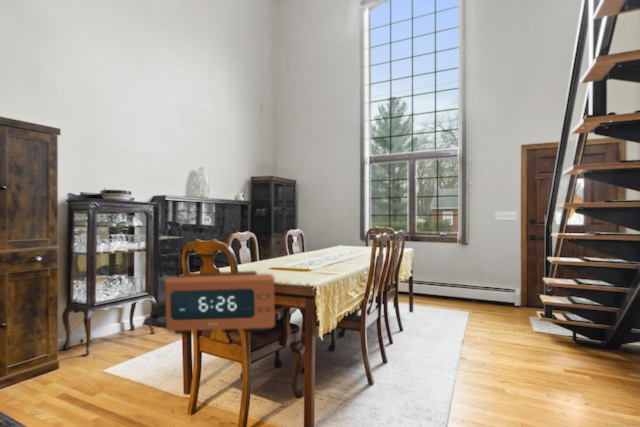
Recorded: h=6 m=26
